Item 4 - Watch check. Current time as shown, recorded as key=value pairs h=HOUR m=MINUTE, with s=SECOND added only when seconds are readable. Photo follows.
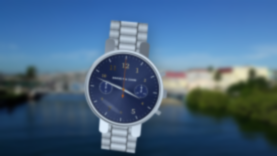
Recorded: h=3 m=48
